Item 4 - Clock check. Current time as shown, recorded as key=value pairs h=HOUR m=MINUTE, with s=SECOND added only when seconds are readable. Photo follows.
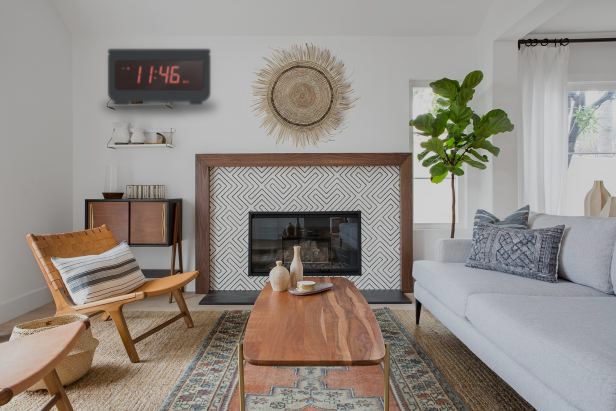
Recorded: h=11 m=46
